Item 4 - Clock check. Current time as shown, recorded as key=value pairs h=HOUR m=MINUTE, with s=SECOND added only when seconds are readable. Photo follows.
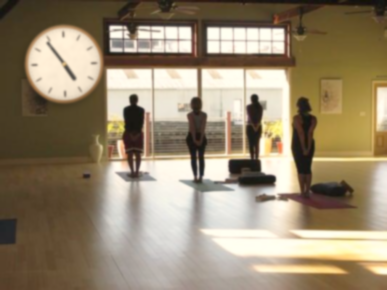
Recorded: h=4 m=54
